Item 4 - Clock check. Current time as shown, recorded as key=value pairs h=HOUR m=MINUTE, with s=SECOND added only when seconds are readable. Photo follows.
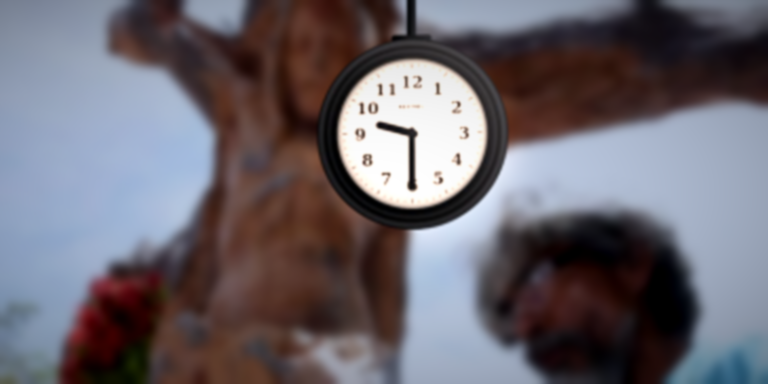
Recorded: h=9 m=30
